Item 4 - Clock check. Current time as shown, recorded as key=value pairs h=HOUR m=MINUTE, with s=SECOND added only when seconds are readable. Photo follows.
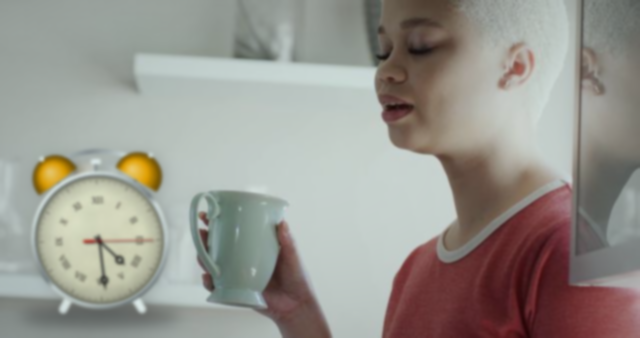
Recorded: h=4 m=29 s=15
